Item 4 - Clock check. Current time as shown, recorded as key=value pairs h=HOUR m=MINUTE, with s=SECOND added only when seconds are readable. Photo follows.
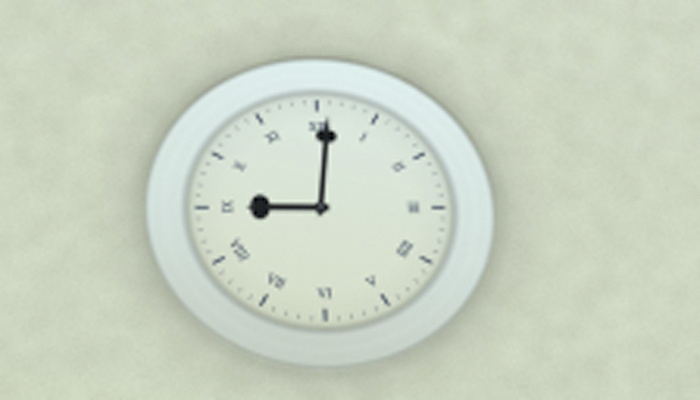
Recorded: h=9 m=1
